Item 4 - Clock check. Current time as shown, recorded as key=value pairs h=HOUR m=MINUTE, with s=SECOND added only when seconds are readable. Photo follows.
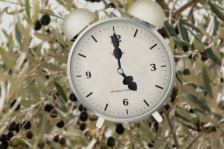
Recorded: h=5 m=0
